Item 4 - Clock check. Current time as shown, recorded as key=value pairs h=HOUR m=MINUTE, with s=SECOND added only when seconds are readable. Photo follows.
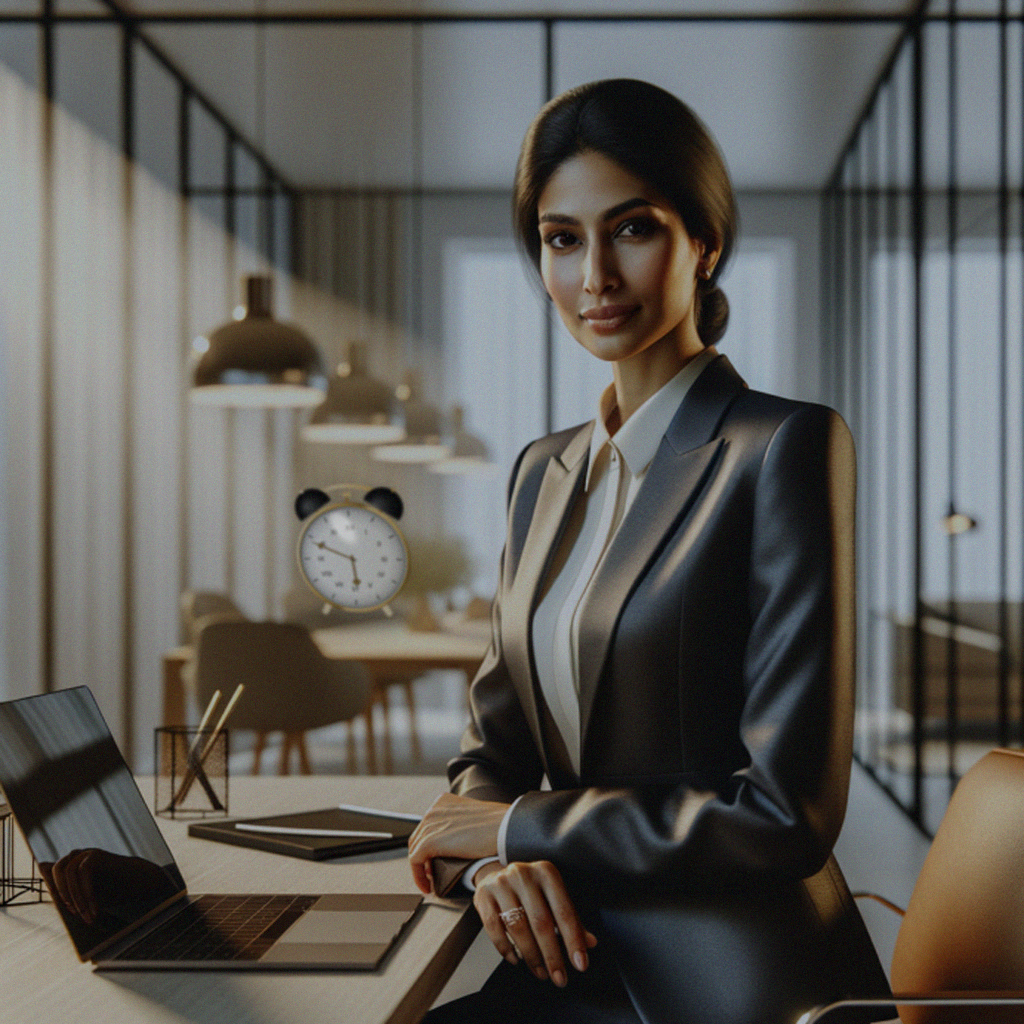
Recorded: h=5 m=49
